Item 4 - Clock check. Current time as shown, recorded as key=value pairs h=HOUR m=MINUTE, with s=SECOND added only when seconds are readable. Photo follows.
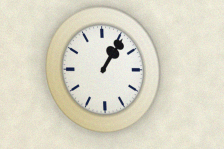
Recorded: h=1 m=6
